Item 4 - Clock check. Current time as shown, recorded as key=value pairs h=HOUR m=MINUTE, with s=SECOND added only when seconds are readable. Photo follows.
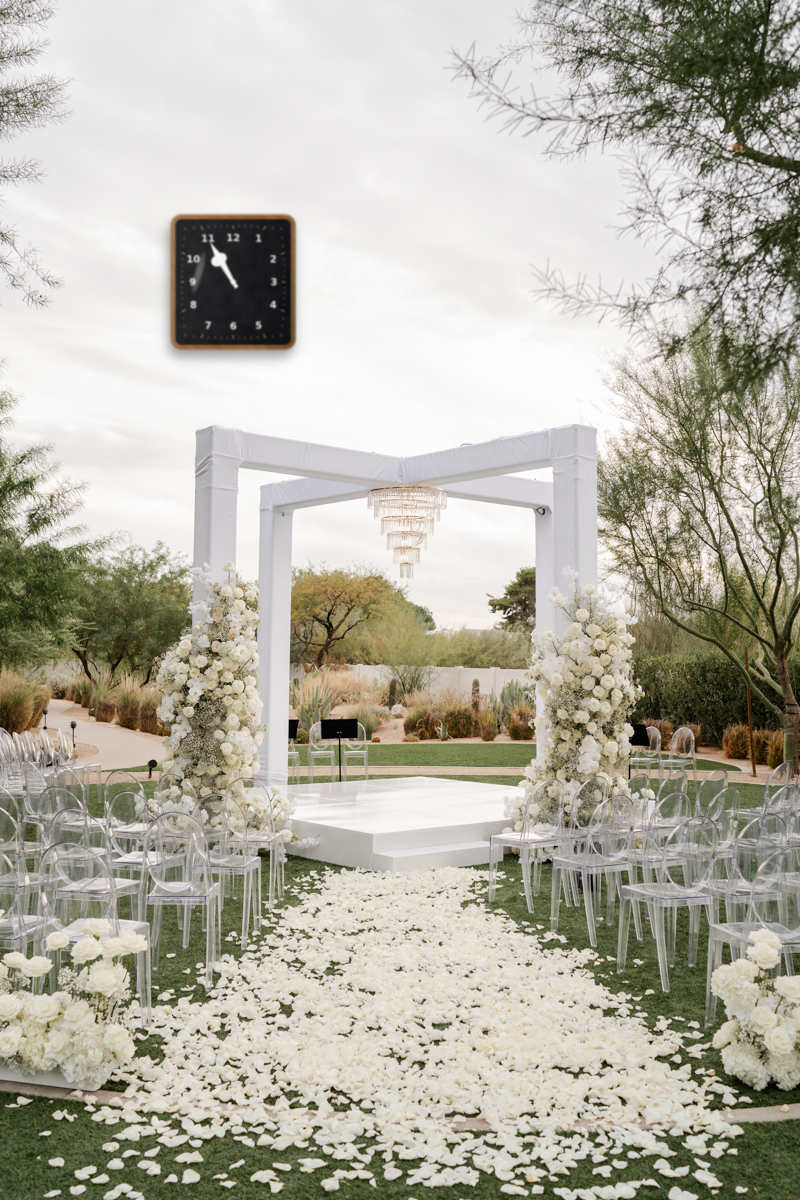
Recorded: h=10 m=55
